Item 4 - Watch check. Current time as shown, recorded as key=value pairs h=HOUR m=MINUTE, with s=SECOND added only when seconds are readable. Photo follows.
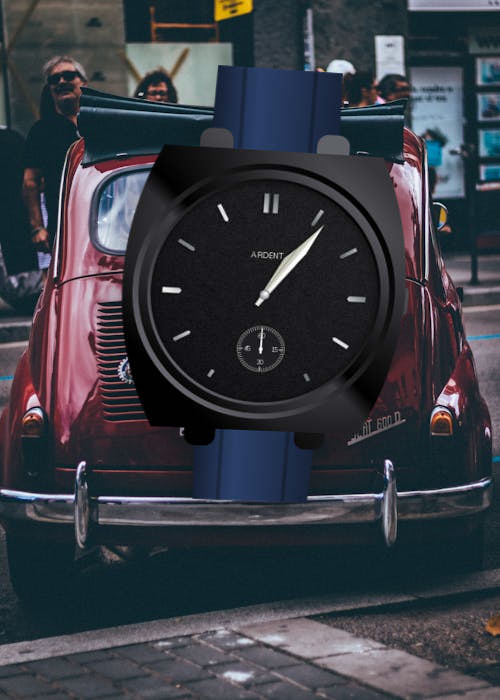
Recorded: h=1 m=6
